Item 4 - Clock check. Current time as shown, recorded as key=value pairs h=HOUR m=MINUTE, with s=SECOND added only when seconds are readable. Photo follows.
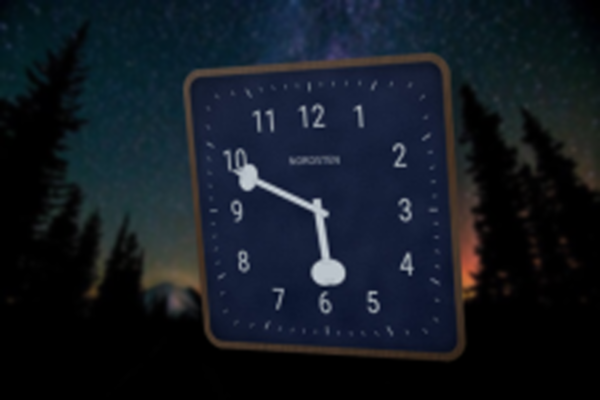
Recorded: h=5 m=49
